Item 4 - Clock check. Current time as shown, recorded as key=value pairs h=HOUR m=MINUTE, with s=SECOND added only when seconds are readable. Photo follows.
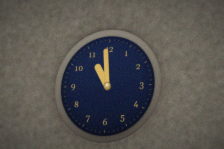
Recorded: h=10 m=59
